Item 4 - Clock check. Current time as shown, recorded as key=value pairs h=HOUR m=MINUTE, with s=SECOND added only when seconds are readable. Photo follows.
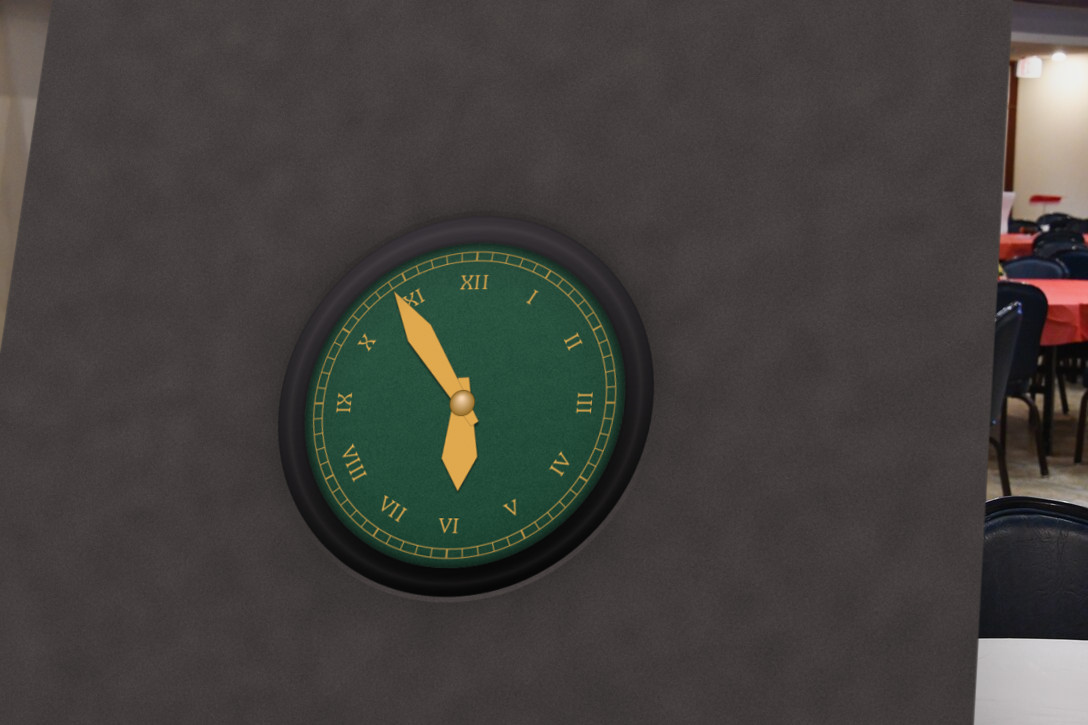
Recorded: h=5 m=54
